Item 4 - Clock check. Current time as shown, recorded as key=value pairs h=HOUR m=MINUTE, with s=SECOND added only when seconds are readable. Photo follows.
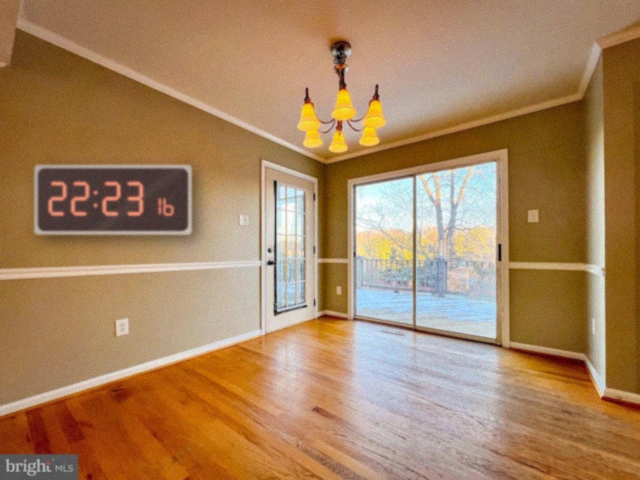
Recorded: h=22 m=23 s=16
